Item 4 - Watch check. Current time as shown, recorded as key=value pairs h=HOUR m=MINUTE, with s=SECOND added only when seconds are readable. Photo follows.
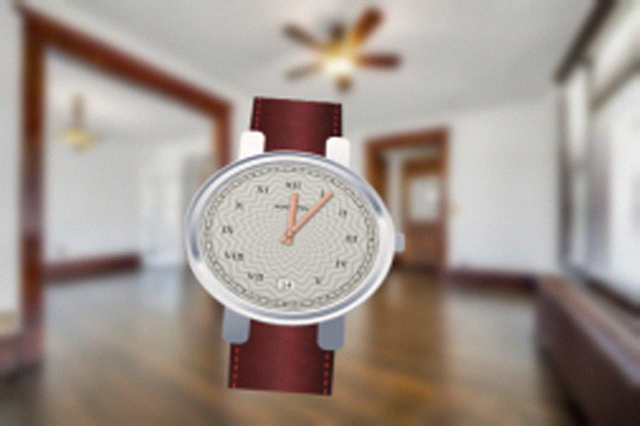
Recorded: h=12 m=6
